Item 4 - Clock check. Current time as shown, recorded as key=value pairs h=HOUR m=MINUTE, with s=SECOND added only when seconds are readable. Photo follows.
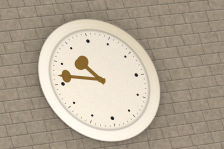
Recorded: h=10 m=47
